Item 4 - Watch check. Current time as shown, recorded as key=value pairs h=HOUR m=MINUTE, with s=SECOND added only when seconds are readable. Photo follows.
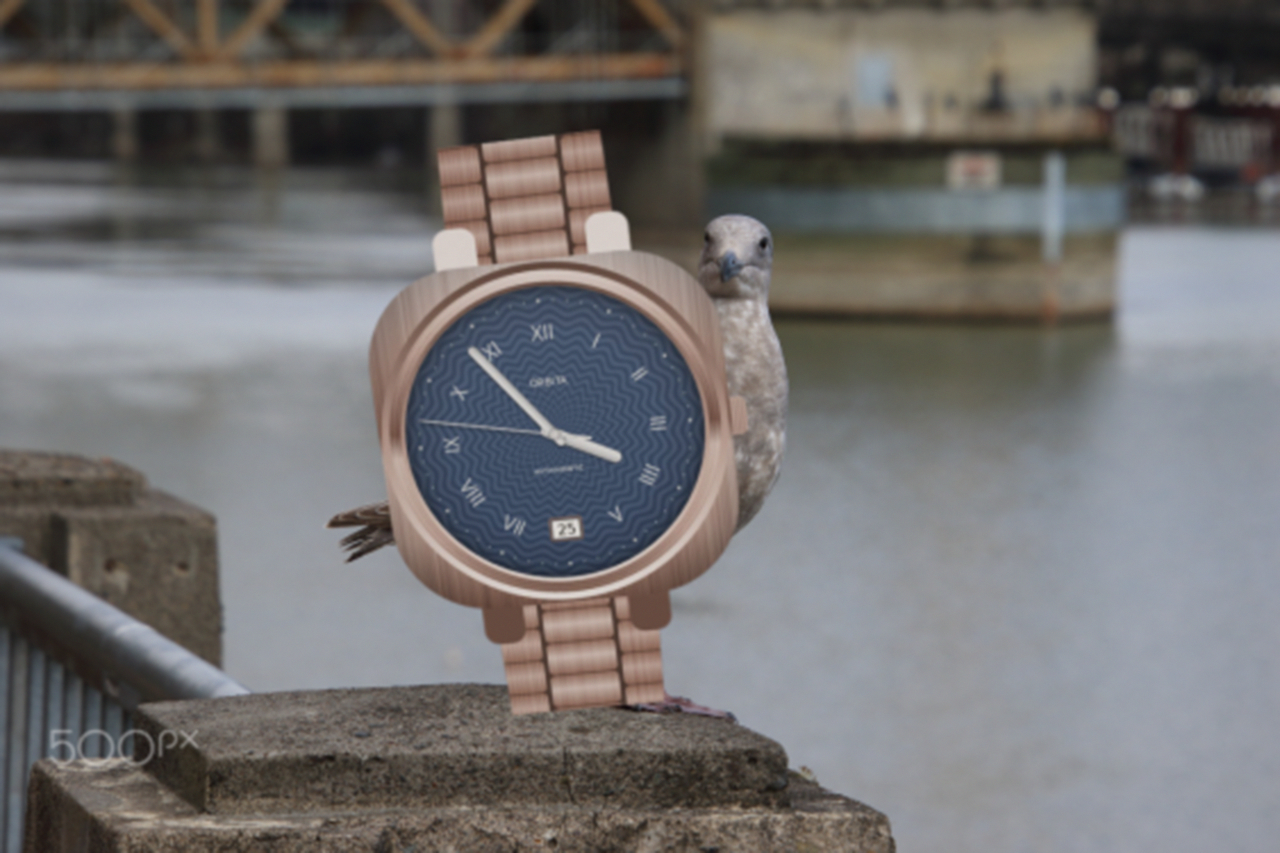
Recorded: h=3 m=53 s=47
